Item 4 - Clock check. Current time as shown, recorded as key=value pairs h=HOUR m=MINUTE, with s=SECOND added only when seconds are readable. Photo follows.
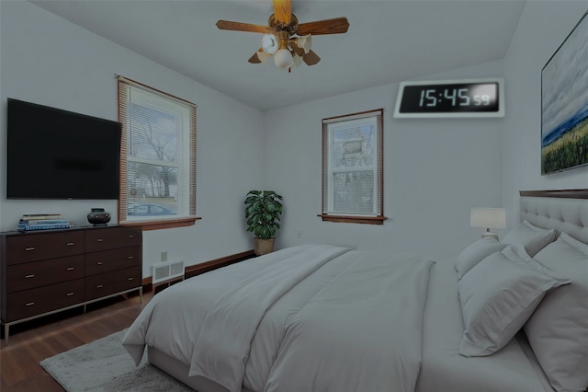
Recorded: h=15 m=45 s=59
